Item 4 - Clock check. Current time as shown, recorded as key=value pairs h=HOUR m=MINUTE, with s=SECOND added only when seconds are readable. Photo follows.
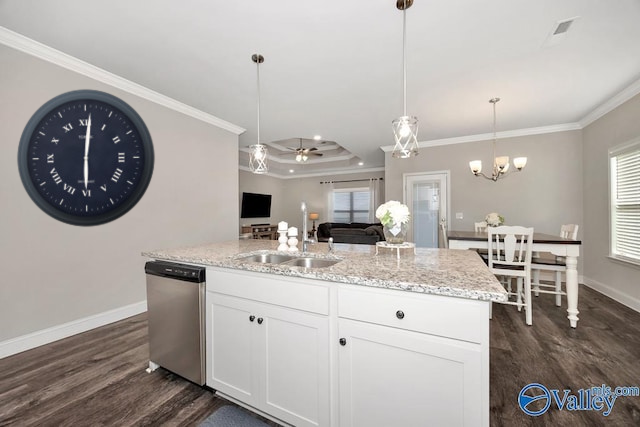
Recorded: h=6 m=1
